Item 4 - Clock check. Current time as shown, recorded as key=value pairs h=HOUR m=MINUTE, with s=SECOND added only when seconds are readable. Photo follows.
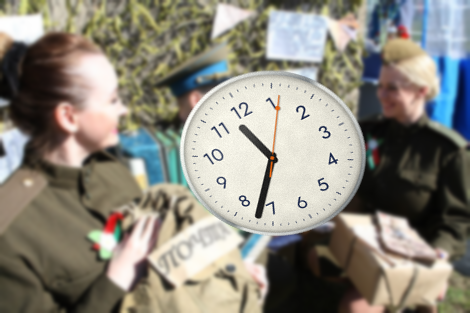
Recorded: h=11 m=37 s=6
